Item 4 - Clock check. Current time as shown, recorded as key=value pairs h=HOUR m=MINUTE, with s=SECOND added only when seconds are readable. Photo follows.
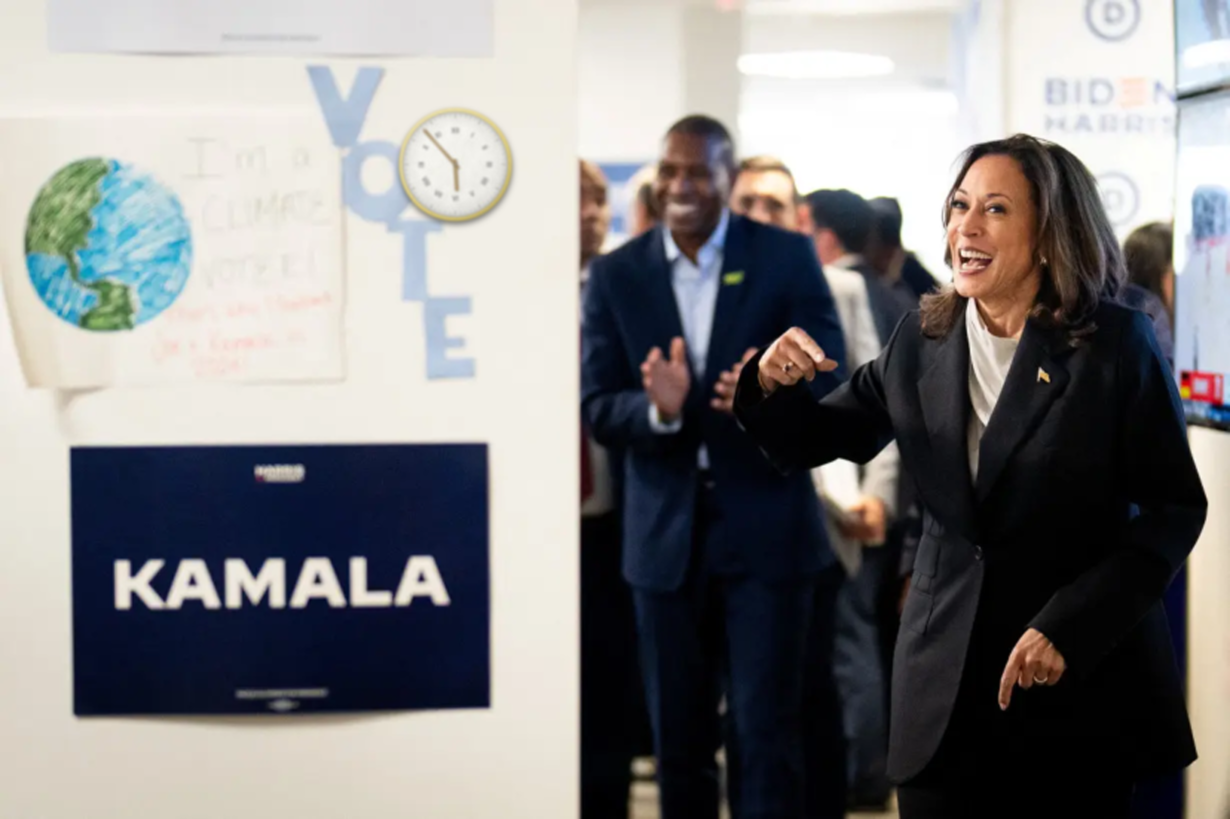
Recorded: h=5 m=53
